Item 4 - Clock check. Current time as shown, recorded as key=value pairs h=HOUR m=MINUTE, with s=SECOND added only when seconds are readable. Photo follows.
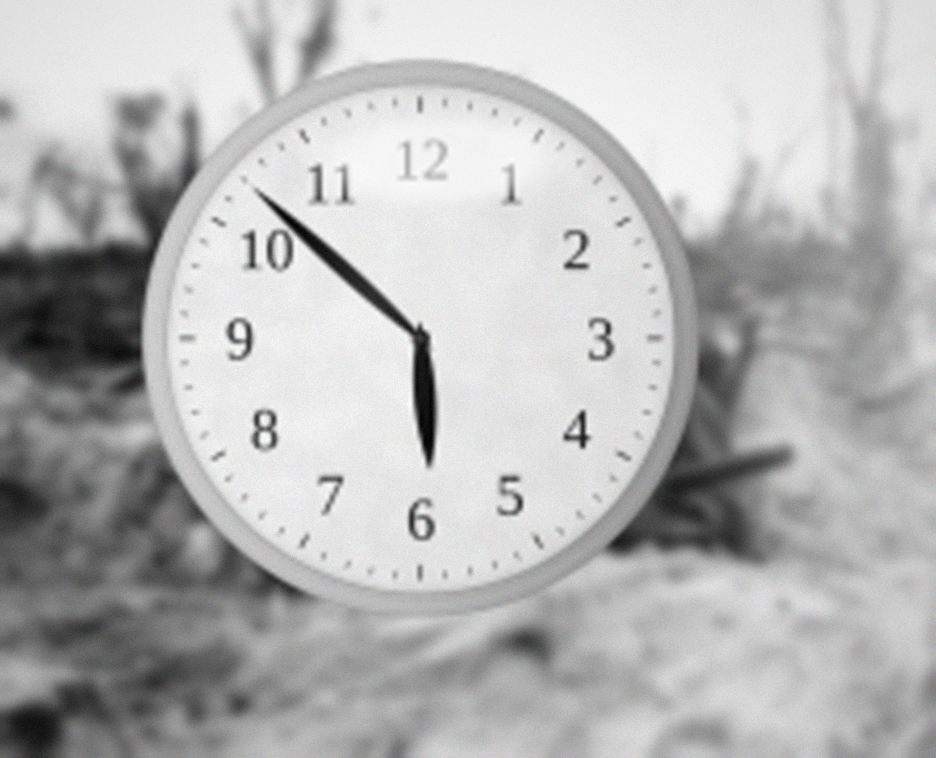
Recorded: h=5 m=52
